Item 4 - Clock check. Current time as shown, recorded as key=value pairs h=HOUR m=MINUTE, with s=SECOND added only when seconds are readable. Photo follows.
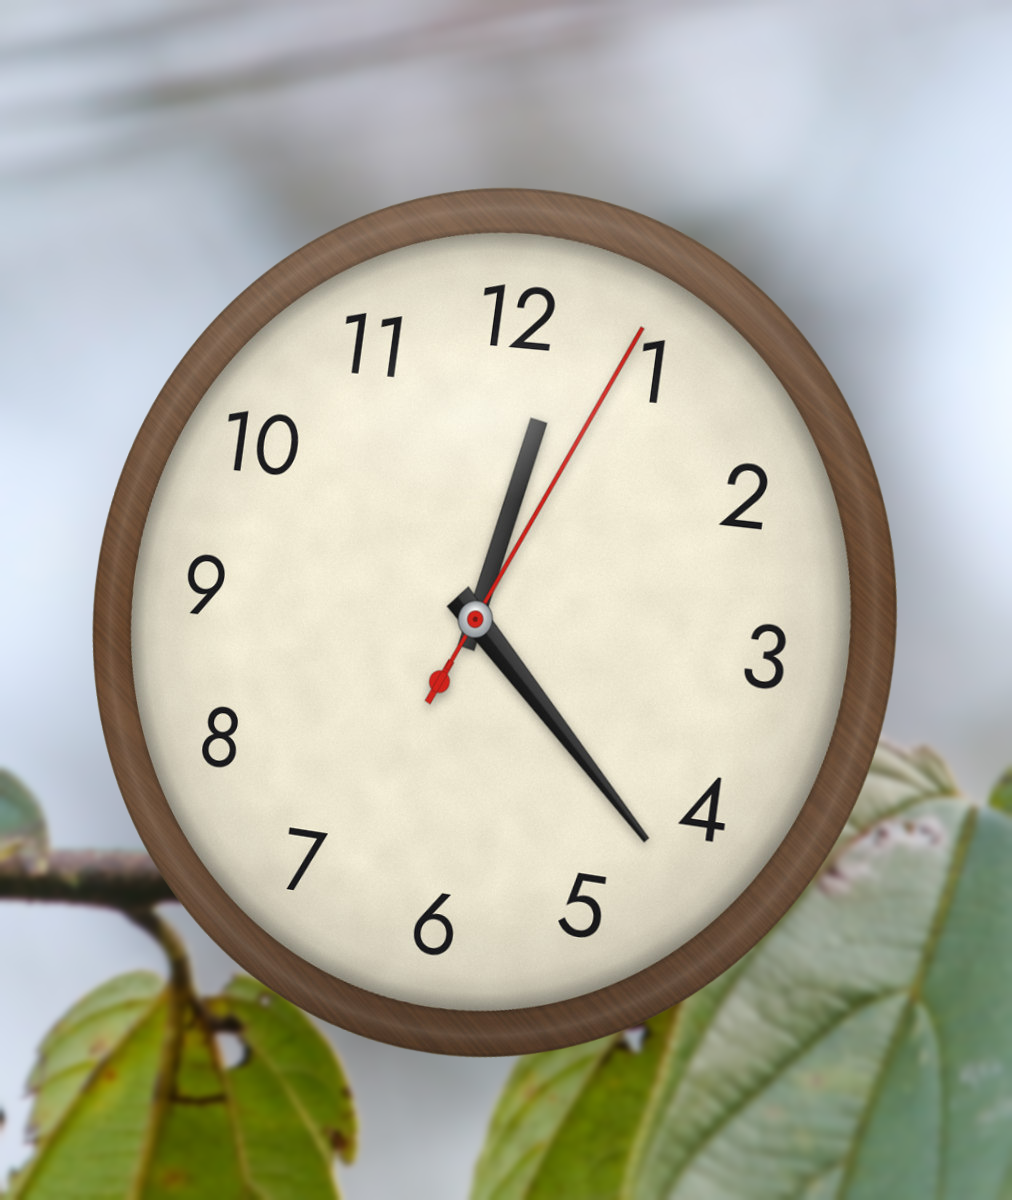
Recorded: h=12 m=22 s=4
